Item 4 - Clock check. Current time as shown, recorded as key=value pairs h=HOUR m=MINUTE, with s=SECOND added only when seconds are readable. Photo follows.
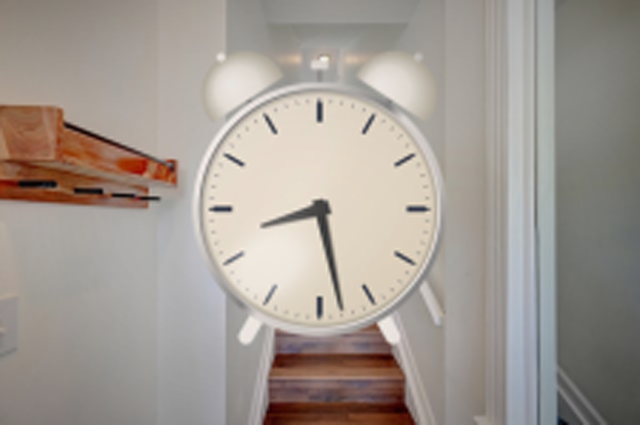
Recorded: h=8 m=28
